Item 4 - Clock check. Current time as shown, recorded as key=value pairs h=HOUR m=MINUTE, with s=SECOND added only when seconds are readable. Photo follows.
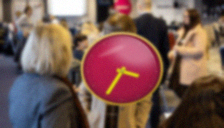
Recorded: h=3 m=35
